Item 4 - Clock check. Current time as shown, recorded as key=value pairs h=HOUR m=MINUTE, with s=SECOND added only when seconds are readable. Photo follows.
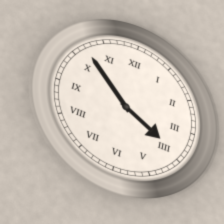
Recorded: h=3 m=52
